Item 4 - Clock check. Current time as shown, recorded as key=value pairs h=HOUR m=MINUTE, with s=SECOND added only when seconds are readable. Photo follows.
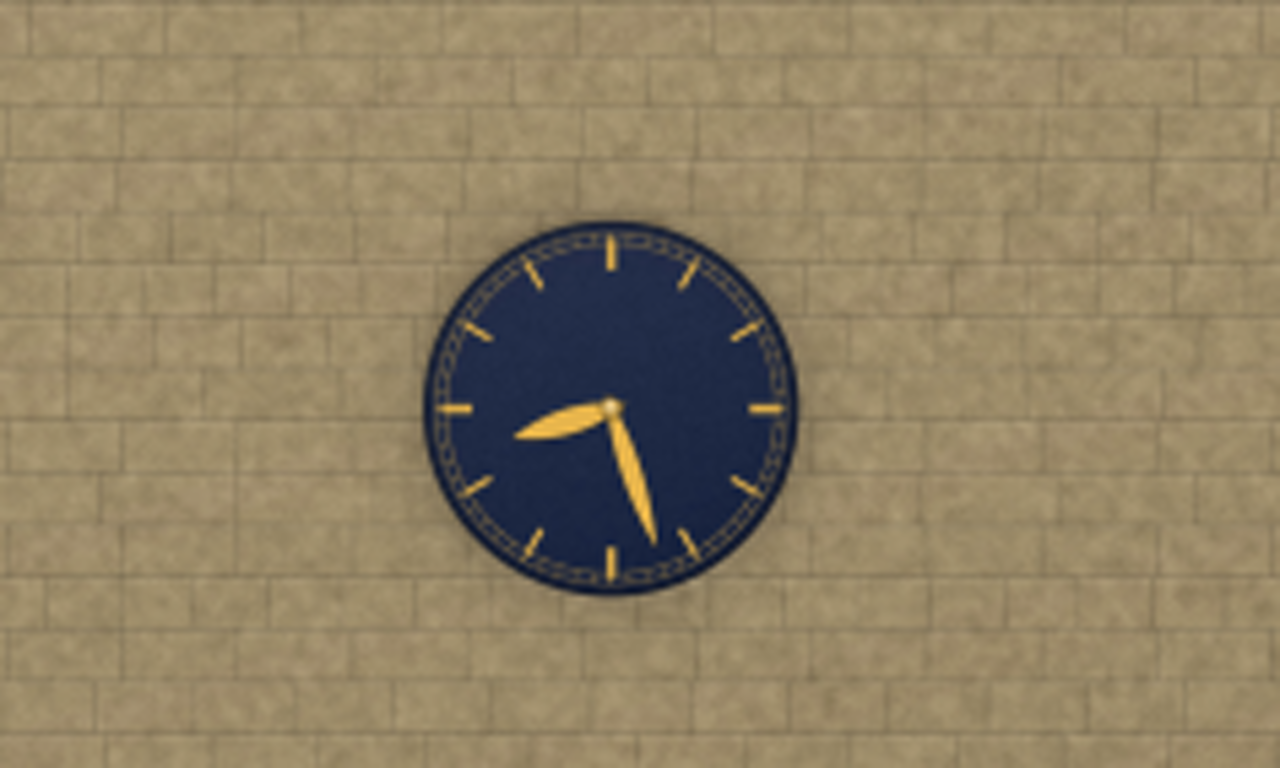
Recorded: h=8 m=27
